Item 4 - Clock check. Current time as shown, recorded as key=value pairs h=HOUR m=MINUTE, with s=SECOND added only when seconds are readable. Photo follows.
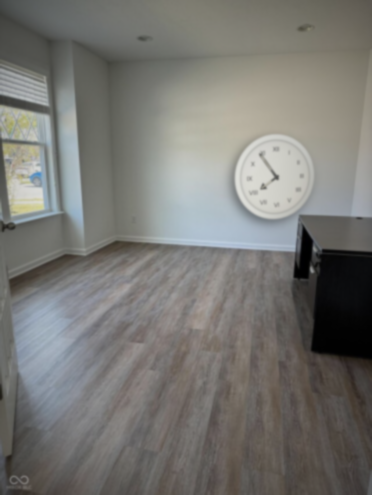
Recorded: h=7 m=54
